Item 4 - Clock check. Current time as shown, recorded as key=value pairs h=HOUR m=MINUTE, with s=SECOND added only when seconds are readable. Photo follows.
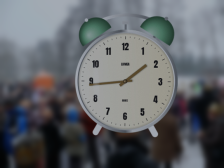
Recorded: h=1 m=44
